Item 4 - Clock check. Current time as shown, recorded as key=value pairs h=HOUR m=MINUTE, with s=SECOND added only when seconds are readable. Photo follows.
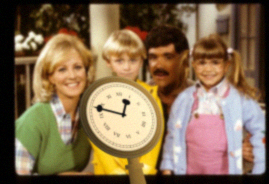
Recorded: h=12 m=48
